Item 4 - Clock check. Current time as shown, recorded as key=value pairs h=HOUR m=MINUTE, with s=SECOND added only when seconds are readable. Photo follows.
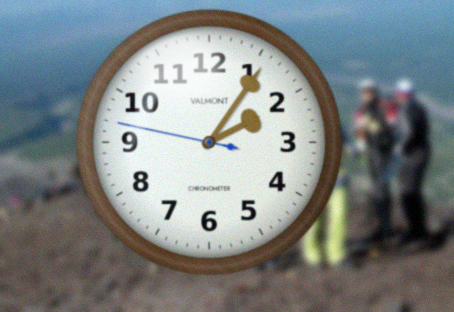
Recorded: h=2 m=5 s=47
